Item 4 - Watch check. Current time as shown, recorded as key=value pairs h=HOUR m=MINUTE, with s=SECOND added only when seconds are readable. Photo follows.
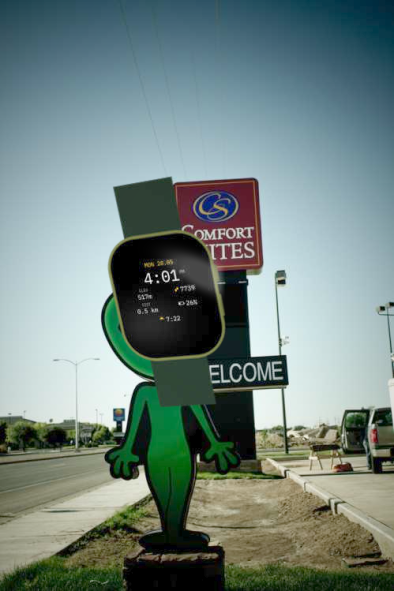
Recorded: h=4 m=1
